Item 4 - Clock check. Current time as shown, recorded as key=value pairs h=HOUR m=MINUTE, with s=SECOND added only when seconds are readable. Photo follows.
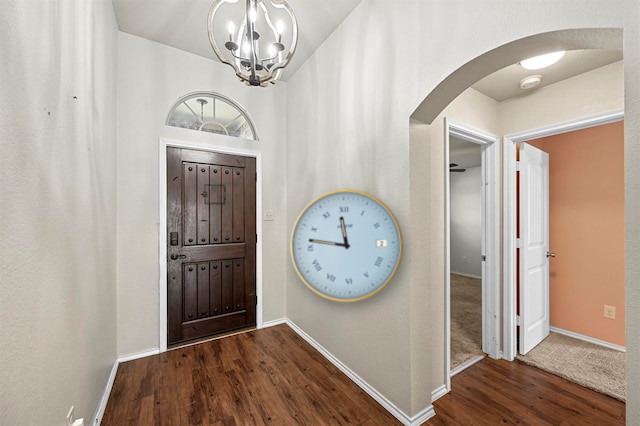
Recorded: h=11 m=47
